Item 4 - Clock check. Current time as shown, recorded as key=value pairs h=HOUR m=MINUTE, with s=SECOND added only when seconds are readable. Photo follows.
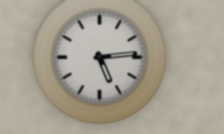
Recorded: h=5 m=14
